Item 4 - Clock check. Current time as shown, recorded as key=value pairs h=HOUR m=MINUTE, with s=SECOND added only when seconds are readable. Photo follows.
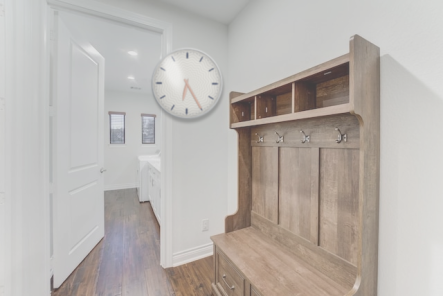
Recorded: h=6 m=25
